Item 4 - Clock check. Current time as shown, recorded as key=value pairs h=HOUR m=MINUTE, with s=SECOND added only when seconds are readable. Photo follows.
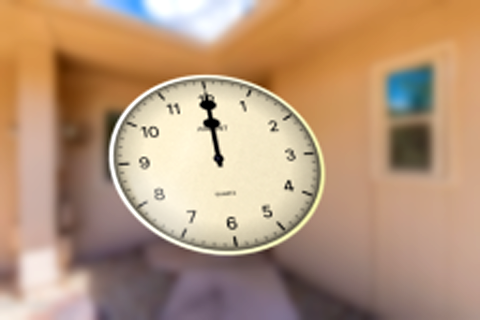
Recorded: h=12 m=0
